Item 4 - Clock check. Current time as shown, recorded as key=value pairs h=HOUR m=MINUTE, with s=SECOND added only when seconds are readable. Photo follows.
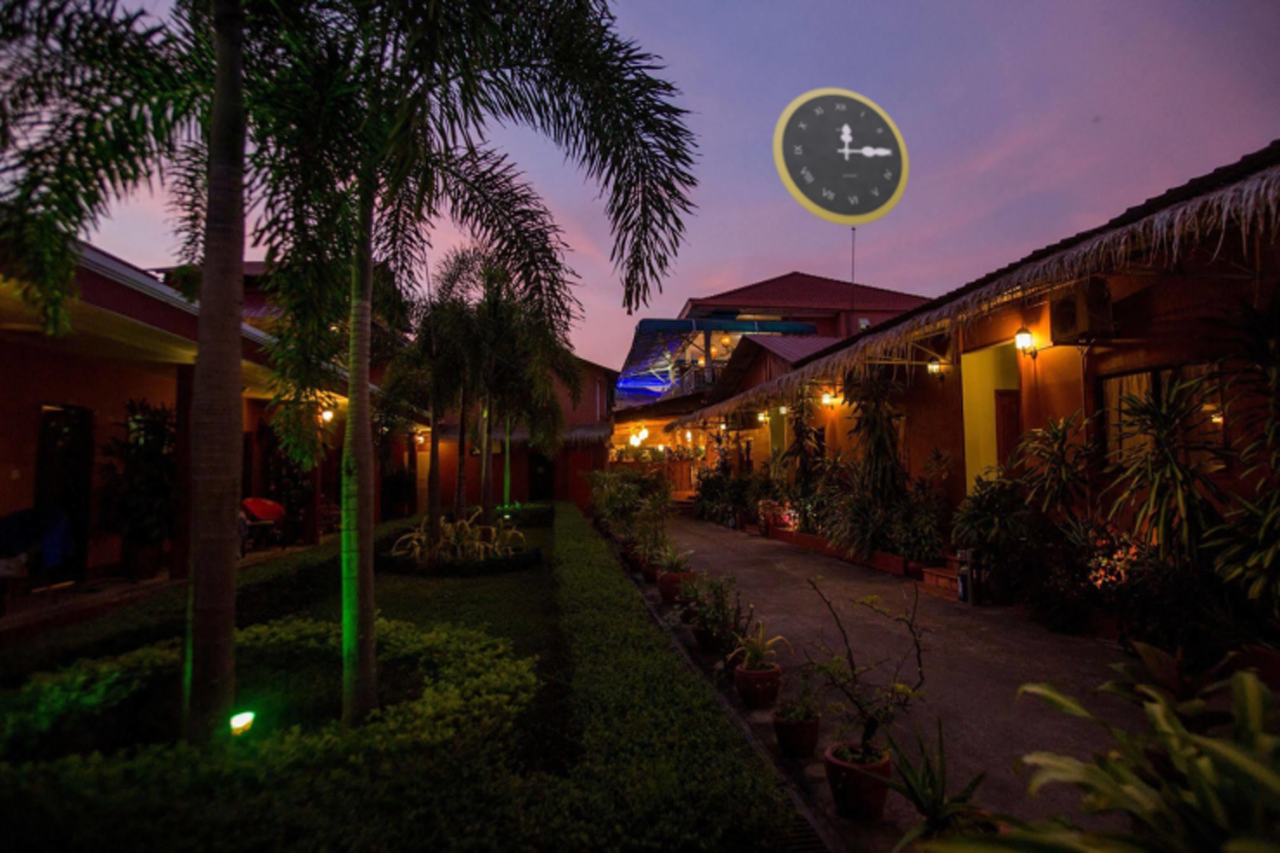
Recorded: h=12 m=15
